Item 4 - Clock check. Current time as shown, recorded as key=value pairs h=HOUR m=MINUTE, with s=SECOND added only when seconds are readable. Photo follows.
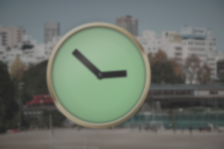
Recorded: h=2 m=52
